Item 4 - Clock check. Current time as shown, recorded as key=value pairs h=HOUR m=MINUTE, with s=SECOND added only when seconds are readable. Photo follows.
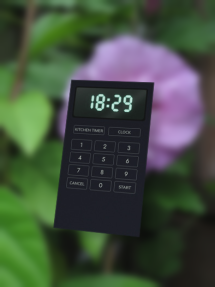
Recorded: h=18 m=29
